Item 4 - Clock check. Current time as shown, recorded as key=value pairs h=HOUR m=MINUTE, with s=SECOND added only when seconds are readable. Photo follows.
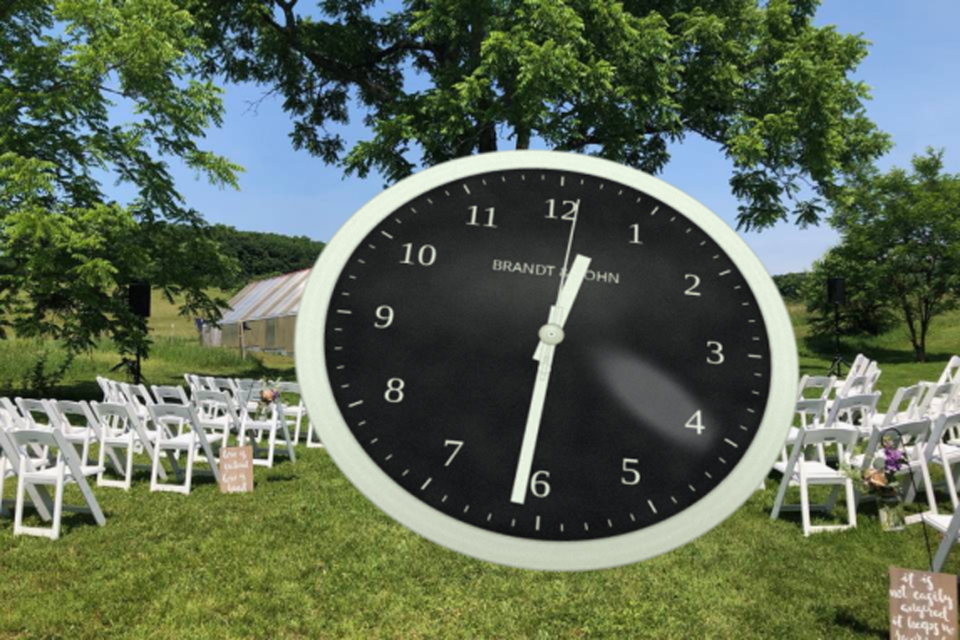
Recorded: h=12 m=31 s=1
